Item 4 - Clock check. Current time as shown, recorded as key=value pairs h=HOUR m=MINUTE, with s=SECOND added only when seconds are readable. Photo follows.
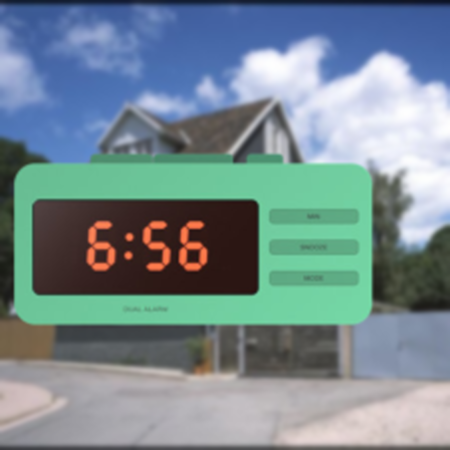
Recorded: h=6 m=56
